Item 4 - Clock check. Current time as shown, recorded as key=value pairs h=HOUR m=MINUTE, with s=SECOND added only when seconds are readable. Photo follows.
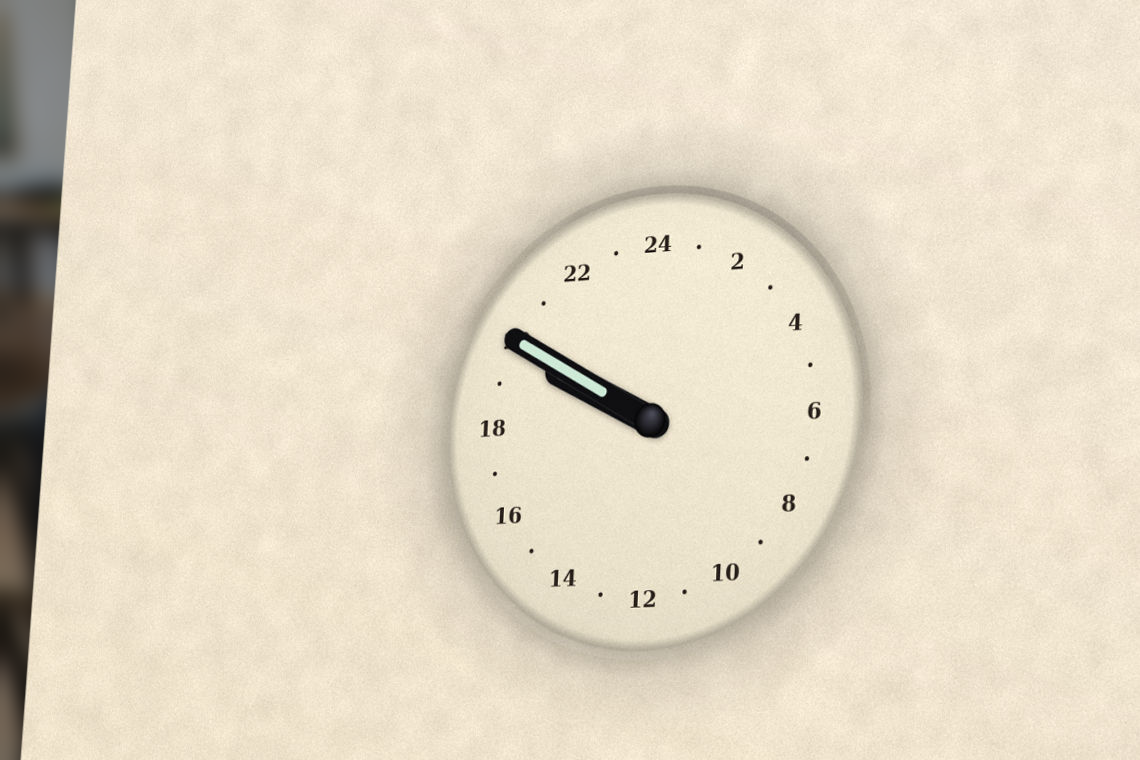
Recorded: h=19 m=50
